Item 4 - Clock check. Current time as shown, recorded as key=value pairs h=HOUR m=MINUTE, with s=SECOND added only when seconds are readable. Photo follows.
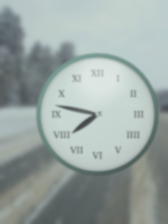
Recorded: h=7 m=47
